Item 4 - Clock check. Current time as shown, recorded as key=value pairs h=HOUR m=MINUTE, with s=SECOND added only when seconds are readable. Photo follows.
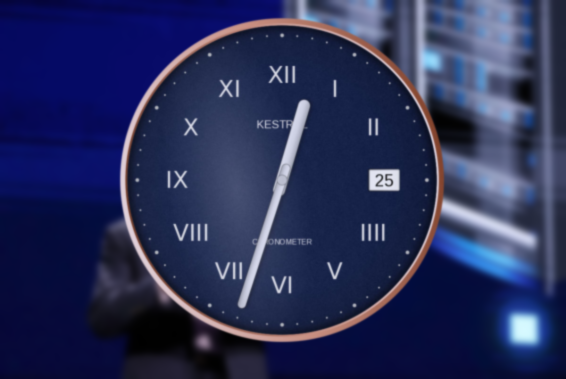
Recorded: h=12 m=33
